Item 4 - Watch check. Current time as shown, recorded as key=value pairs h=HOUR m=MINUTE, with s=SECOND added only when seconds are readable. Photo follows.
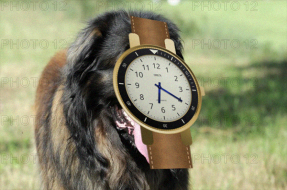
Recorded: h=6 m=20
